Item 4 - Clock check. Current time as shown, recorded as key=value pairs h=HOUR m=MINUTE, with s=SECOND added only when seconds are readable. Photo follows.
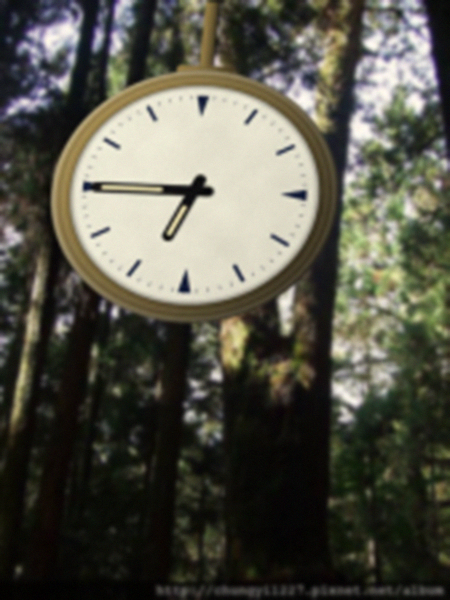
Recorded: h=6 m=45
